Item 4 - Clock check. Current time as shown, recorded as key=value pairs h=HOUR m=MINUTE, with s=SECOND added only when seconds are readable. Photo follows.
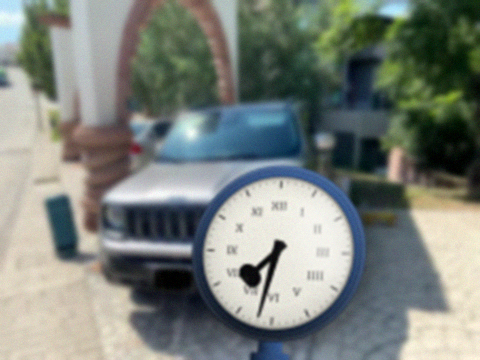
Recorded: h=7 m=32
